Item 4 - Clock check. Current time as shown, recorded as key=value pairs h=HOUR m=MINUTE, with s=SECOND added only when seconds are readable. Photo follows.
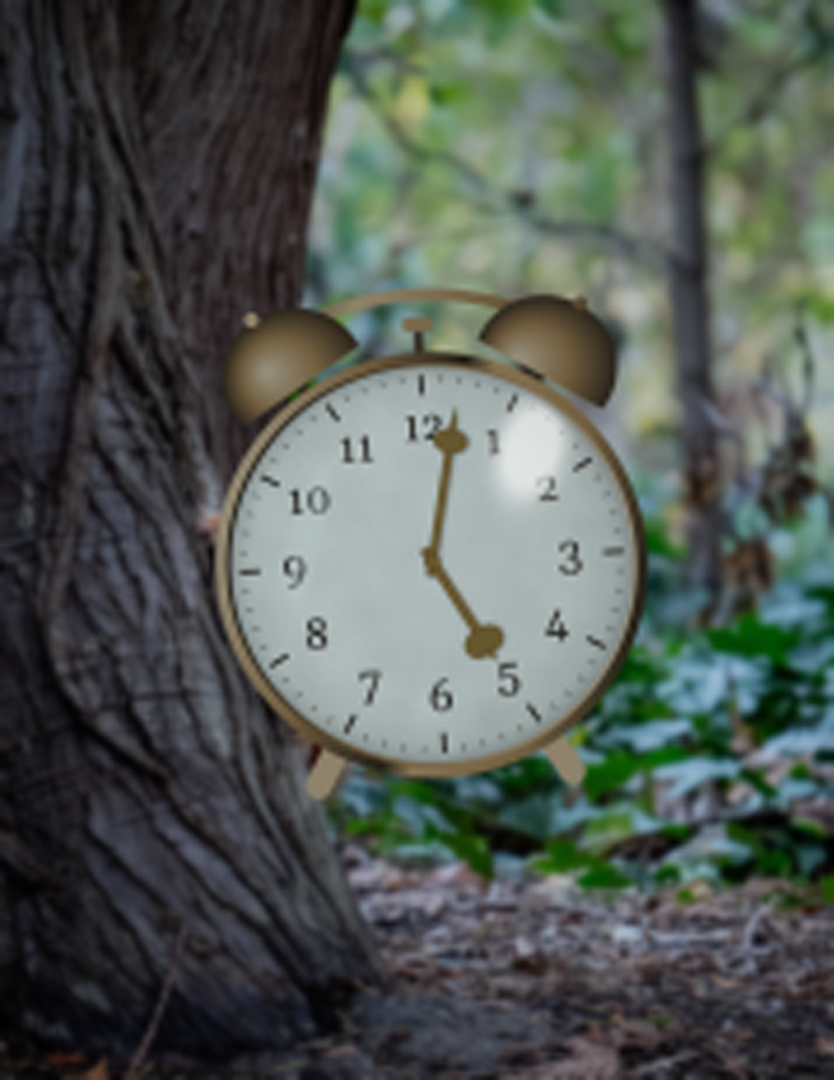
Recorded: h=5 m=2
